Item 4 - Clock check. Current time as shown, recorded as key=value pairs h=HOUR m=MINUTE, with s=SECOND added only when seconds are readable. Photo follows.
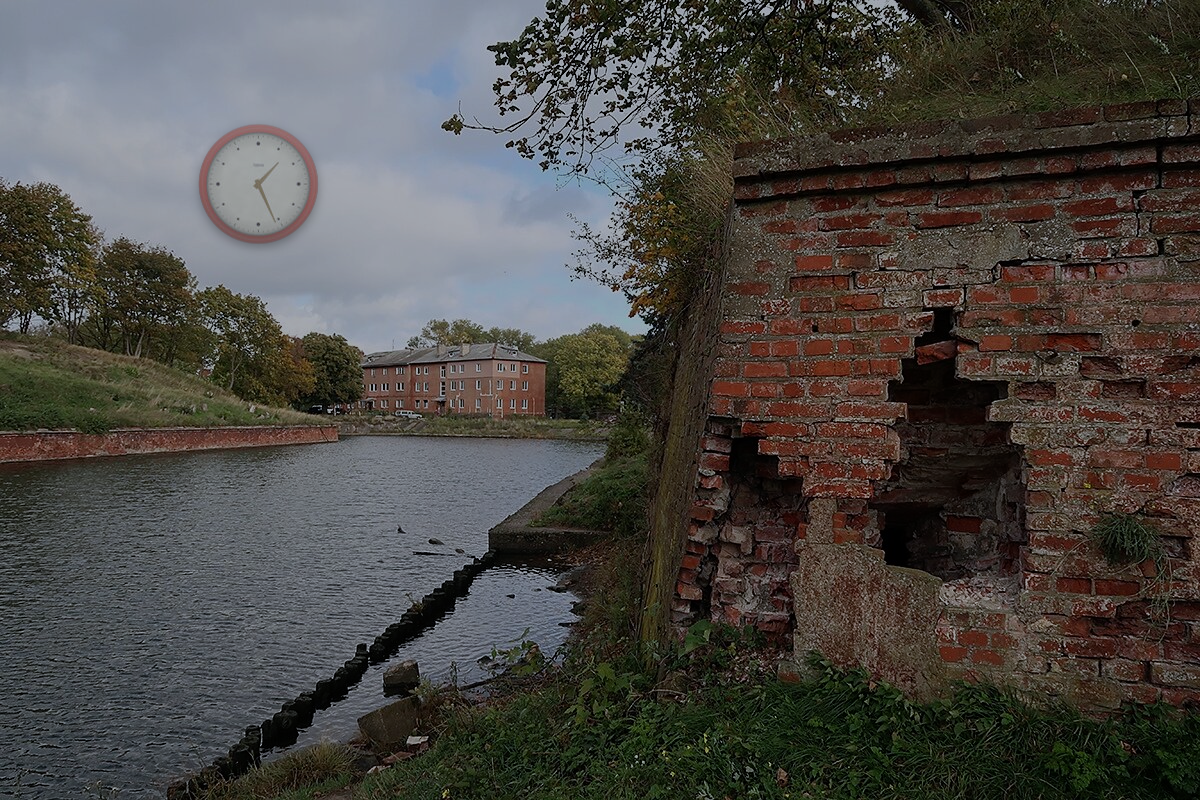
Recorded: h=1 m=26
